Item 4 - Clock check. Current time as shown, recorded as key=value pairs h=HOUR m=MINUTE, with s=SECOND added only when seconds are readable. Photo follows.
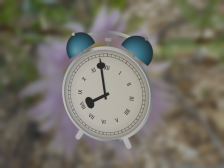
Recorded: h=7 m=58
